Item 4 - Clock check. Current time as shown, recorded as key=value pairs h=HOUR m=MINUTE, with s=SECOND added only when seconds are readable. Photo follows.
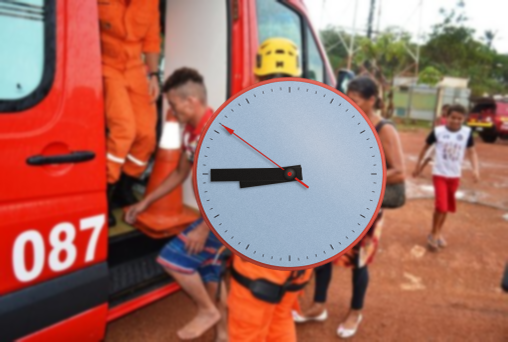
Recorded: h=8 m=44 s=51
